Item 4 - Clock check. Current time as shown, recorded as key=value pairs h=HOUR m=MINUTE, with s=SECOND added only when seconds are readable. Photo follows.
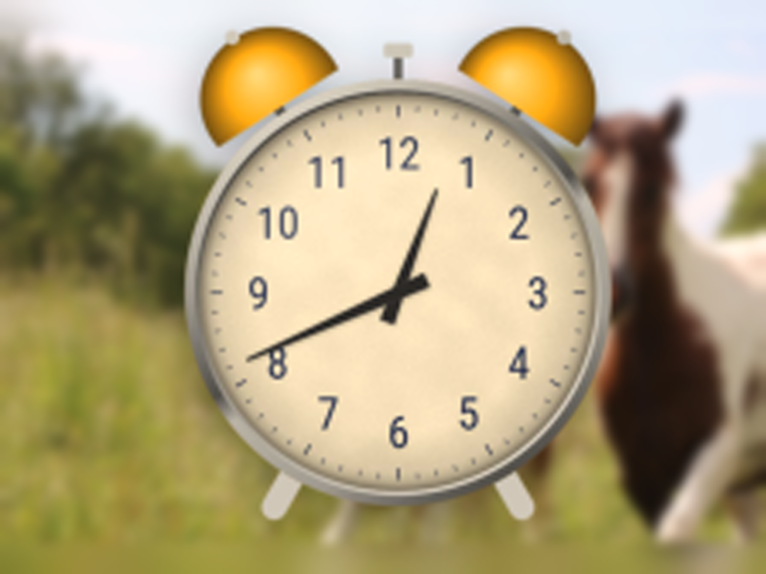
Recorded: h=12 m=41
